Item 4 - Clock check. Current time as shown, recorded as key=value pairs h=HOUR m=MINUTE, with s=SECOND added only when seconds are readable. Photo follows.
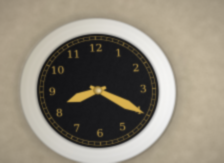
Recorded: h=8 m=20
